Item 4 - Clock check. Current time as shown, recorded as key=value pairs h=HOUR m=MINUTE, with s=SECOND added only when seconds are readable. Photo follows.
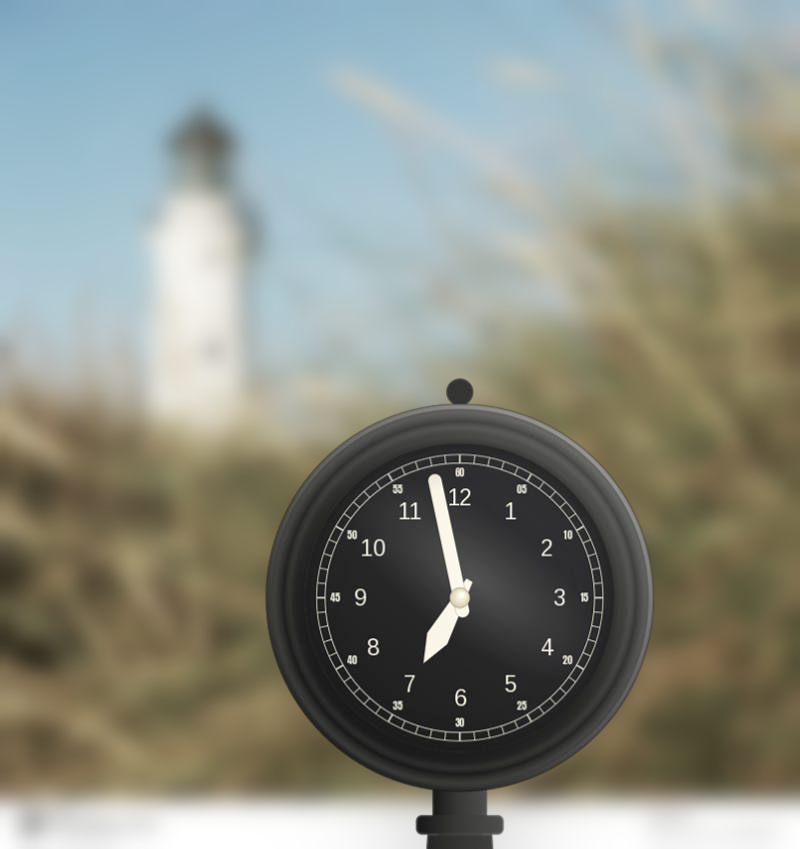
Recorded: h=6 m=58
